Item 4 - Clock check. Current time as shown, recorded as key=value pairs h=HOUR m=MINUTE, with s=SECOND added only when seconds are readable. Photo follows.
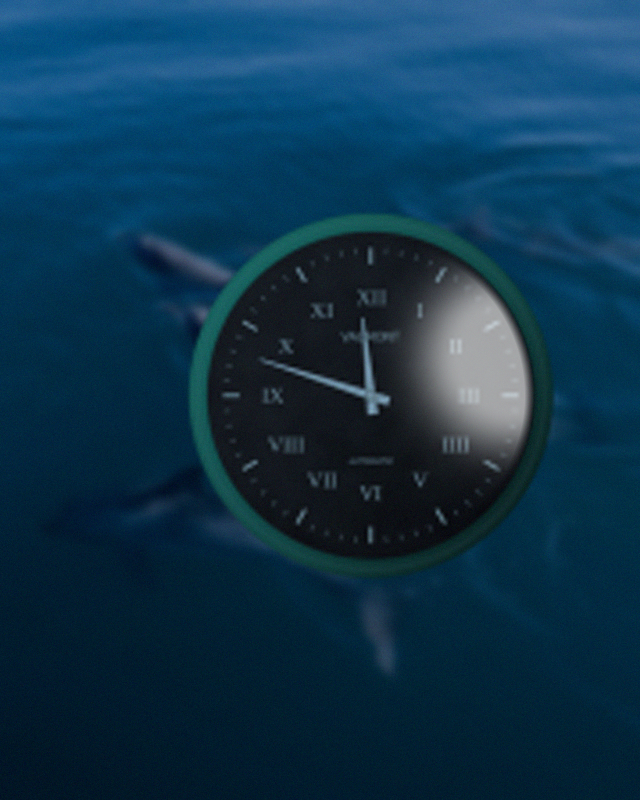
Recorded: h=11 m=48
